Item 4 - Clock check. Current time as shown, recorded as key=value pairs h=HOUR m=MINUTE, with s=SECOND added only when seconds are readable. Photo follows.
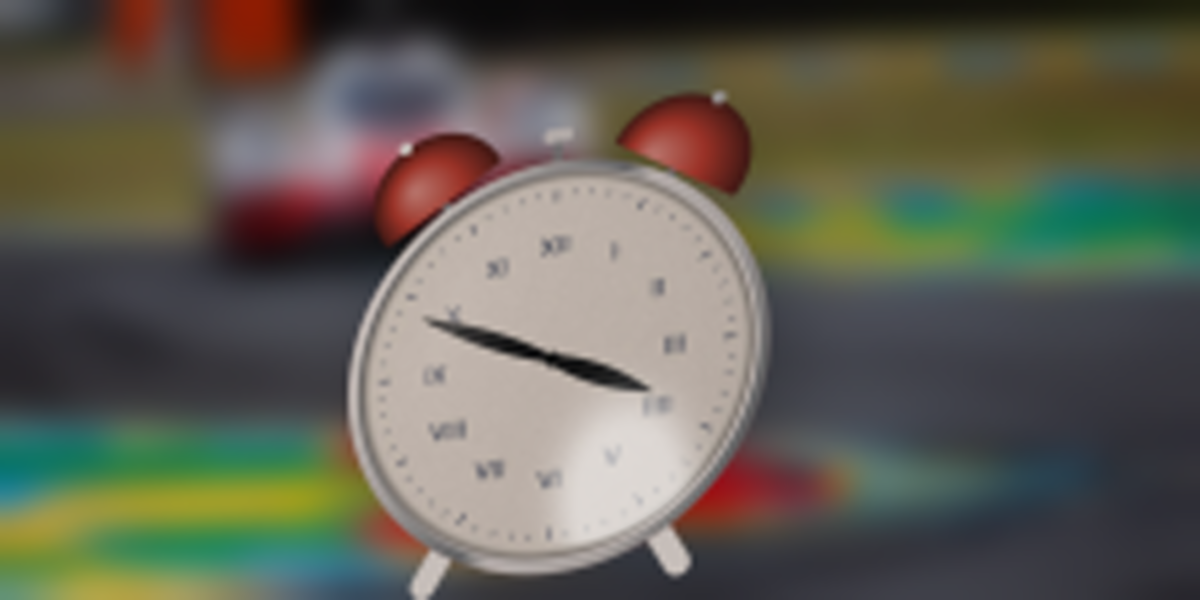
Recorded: h=3 m=49
